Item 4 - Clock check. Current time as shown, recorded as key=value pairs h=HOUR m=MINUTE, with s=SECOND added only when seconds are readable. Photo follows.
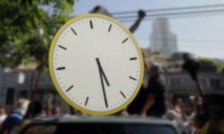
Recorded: h=5 m=30
